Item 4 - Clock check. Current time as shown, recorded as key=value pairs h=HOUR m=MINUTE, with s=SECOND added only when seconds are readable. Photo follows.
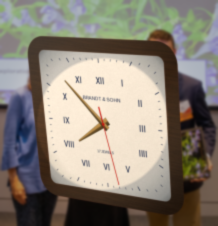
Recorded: h=7 m=52 s=28
